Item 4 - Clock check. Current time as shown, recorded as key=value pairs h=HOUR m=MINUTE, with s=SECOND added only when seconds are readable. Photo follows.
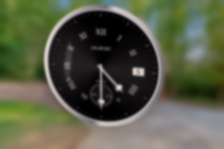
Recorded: h=4 m=30
